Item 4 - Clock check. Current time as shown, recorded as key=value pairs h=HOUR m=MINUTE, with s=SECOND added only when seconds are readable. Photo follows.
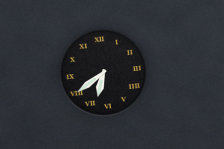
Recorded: h=6 m=40
